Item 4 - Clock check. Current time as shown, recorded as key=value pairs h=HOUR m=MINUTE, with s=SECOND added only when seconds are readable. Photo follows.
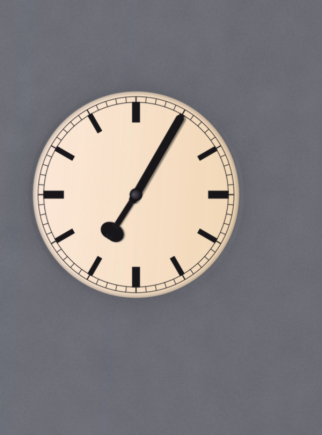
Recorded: h=7 m=5
